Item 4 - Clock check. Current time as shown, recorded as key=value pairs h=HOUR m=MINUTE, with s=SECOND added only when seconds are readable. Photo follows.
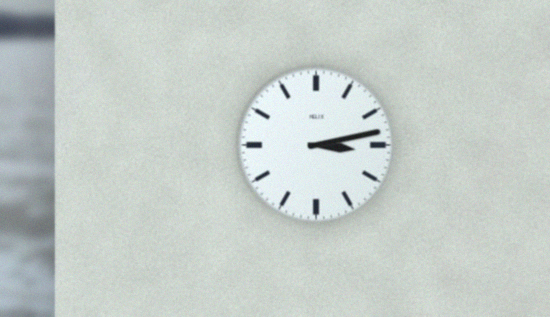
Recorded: h=3 m=13
